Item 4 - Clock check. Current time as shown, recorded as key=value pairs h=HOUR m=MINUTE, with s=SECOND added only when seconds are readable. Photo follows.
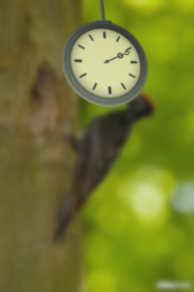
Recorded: h=2 m=11
